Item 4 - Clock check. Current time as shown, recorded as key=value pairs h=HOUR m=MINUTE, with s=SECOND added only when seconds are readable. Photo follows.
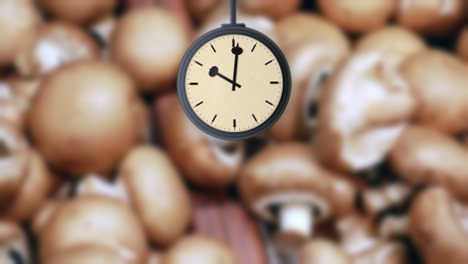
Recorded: h=10 m=1
